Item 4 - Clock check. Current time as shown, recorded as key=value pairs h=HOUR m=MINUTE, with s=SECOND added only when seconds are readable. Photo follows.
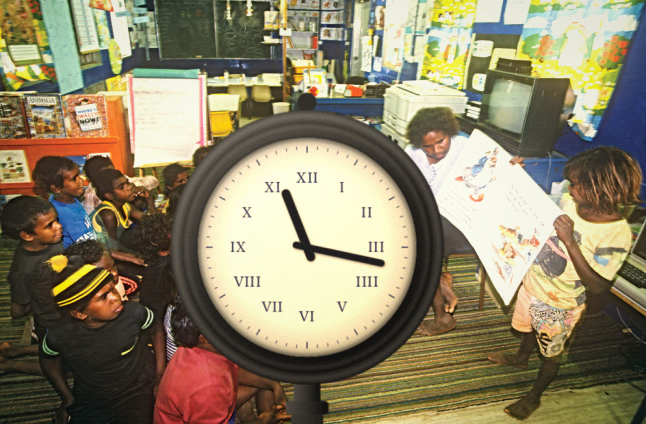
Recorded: h=11 m=17
